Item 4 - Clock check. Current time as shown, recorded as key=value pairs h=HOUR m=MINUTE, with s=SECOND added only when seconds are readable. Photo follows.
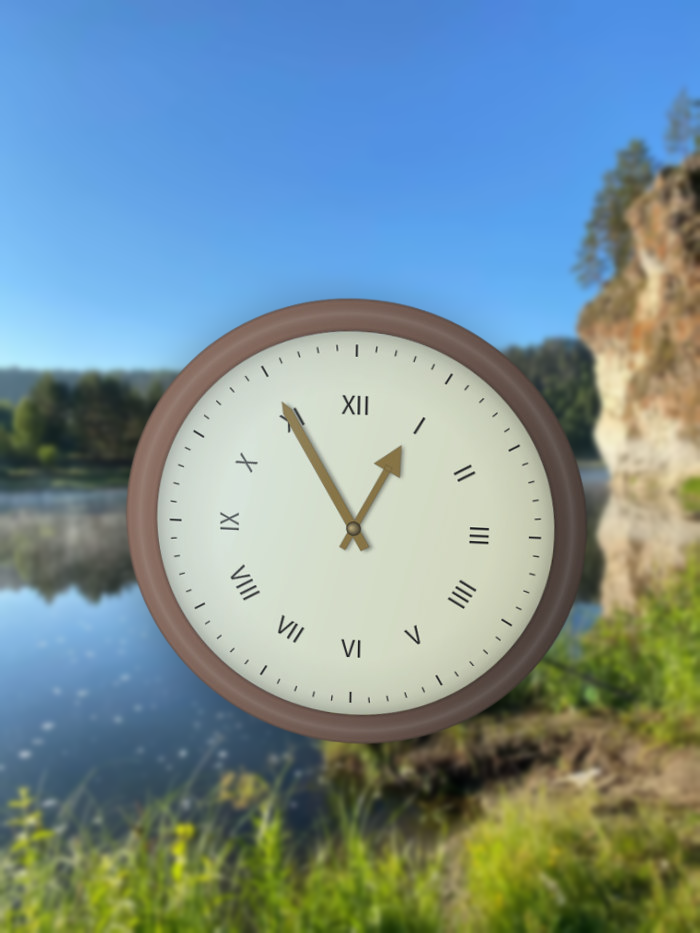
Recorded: h=12 m=55
